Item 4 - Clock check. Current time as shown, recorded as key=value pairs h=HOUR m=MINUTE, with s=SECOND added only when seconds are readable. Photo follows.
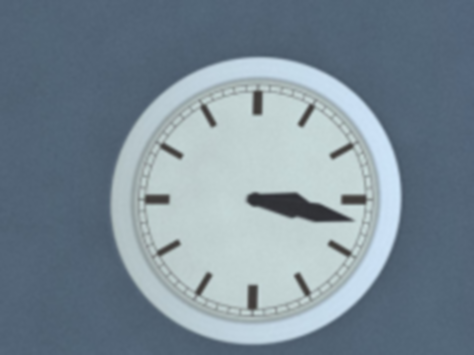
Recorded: h=3 m=17
